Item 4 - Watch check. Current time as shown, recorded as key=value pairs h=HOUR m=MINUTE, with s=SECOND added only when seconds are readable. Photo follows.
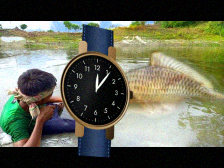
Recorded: h=12 m=6
